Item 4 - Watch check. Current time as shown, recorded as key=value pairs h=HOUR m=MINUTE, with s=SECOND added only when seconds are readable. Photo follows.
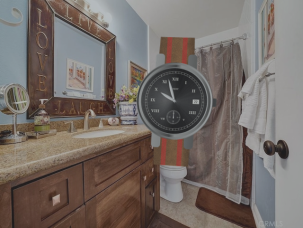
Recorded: h=9 m=57
